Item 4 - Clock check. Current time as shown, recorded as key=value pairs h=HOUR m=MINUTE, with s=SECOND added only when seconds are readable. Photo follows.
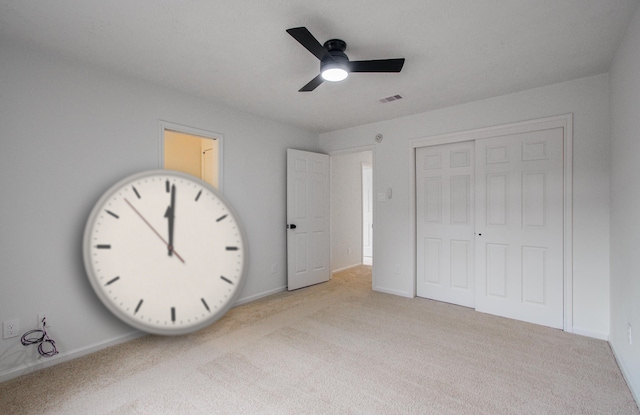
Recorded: h=12 m=0 s=53
